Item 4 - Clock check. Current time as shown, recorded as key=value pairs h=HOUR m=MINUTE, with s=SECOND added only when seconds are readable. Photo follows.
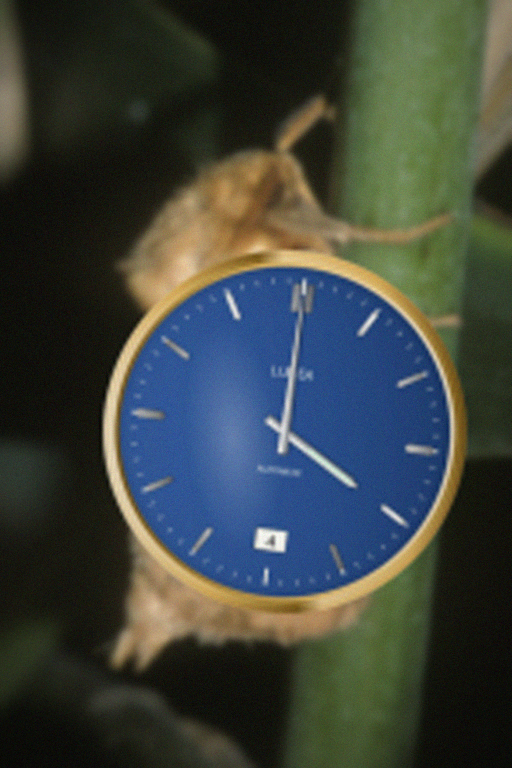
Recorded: h=4 m=0
